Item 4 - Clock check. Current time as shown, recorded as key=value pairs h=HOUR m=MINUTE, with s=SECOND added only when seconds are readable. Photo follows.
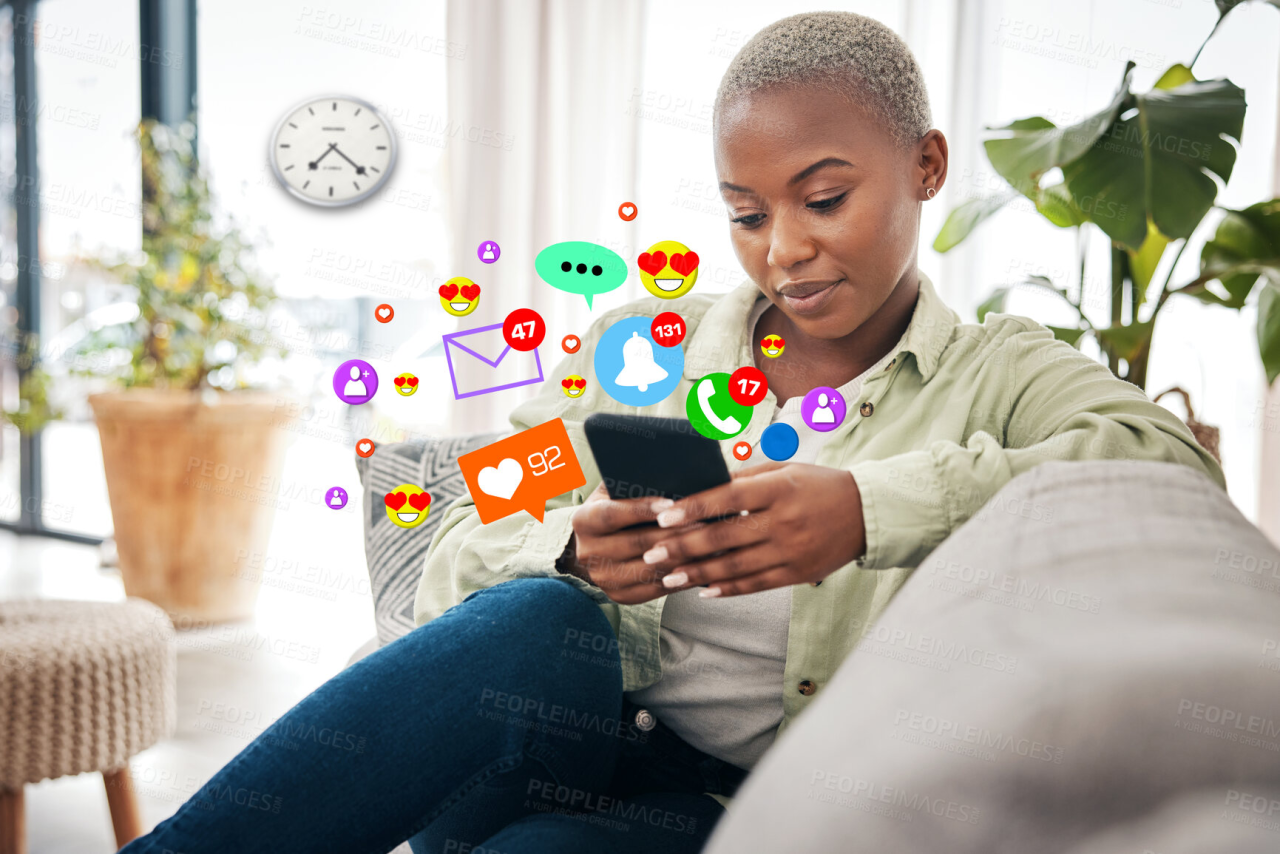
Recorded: h=7 m=22
